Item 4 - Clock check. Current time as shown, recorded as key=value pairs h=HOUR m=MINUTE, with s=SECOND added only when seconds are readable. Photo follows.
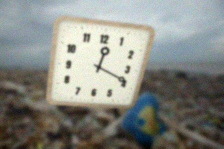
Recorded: h=12 m=19
